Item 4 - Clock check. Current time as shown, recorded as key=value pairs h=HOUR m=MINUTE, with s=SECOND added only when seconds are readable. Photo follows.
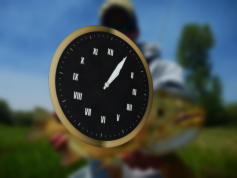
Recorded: h=1 m=5
